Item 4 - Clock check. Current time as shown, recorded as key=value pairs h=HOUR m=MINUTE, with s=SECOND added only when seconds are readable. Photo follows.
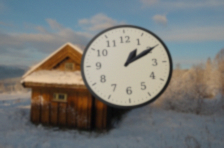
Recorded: h=1 m=10
